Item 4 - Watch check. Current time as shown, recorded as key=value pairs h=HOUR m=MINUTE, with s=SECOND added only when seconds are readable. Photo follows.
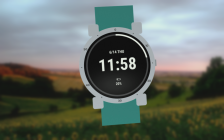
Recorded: h=11 m=58
